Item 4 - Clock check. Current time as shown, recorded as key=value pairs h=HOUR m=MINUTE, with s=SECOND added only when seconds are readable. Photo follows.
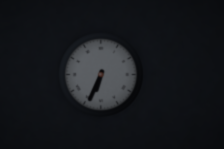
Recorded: h=6 m=34
